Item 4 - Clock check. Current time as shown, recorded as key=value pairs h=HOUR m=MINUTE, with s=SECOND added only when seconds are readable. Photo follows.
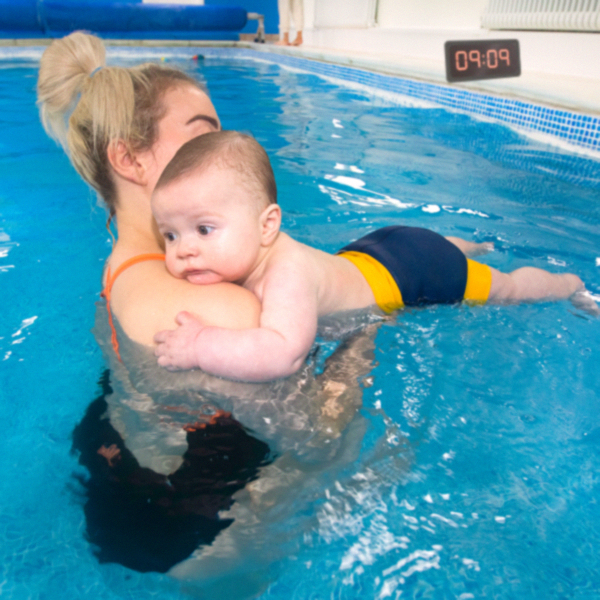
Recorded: h=9 m=9
